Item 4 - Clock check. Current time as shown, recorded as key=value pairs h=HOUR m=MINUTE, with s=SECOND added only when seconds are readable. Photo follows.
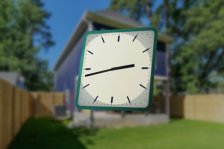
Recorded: h=2 m=43
